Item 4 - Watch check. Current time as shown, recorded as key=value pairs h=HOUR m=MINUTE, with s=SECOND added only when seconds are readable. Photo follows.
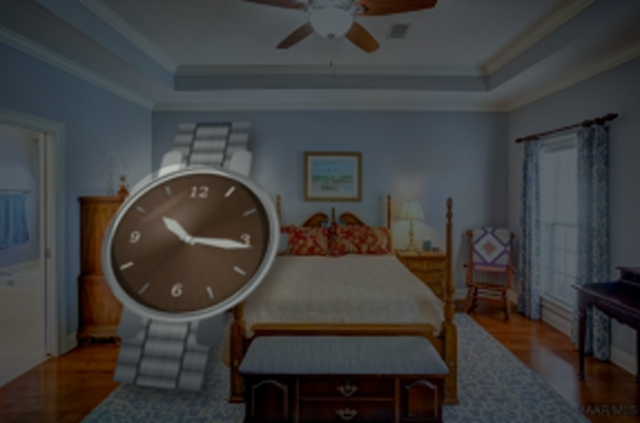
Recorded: h=10 m=16
